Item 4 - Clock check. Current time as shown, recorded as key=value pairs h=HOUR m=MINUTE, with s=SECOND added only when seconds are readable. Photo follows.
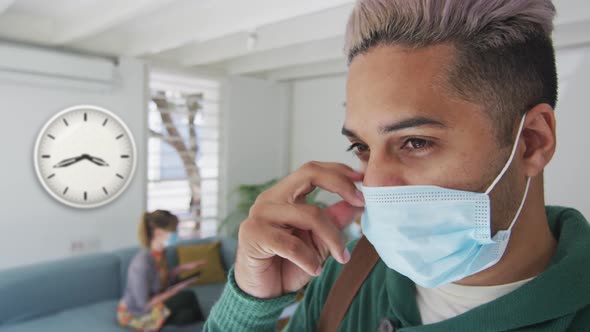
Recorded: h=3 m=42
